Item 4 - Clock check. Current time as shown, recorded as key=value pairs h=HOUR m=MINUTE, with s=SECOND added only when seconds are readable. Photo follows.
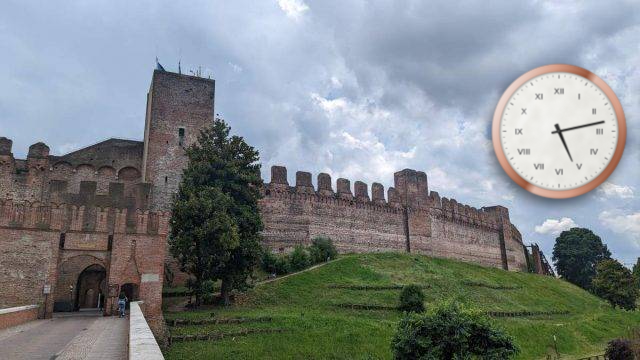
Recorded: h=5 m=13
